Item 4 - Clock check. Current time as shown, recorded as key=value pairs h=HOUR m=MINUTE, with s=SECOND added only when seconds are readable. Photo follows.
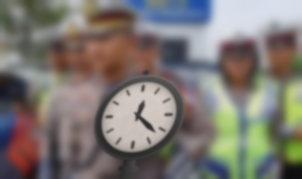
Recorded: h=12 m=22
